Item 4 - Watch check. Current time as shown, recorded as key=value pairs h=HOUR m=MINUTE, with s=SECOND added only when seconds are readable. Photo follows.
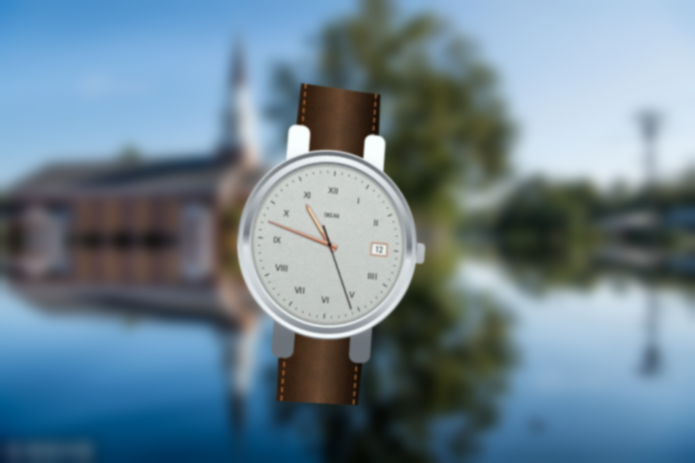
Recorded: h=10 m=47 s=26
